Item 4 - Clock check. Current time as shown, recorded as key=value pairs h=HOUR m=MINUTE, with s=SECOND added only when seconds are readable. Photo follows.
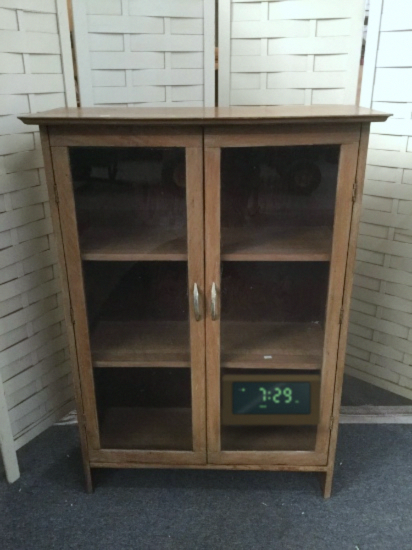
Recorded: h=7 m=29
